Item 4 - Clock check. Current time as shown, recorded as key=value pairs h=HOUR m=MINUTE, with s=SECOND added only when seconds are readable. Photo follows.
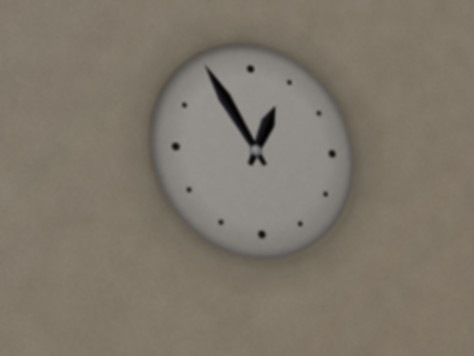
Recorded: h=12 m=55
